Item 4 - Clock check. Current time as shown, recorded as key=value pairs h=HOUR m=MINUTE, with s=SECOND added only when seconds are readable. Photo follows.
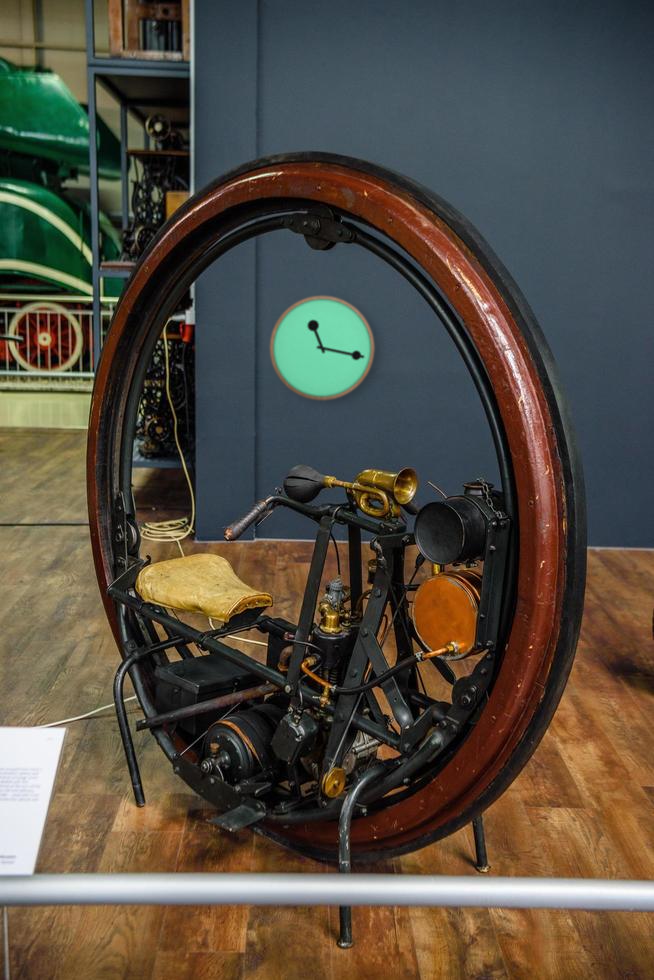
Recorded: h=11 m=17
